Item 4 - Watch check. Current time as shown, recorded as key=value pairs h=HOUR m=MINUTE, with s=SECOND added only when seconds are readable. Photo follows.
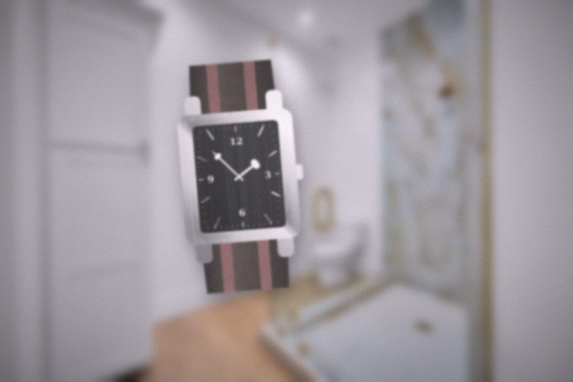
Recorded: h=1 m=53
